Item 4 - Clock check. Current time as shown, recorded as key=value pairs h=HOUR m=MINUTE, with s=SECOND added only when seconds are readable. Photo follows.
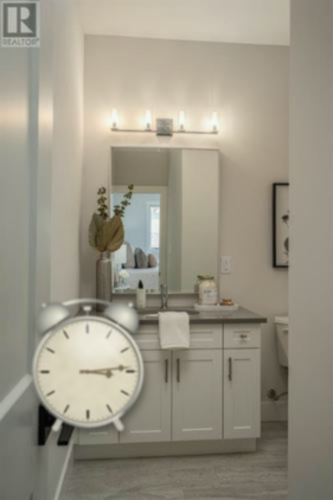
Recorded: h=3 m=14
